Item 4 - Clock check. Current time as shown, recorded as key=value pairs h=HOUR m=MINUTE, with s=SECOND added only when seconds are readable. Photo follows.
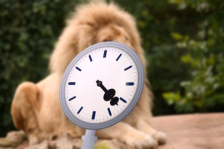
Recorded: h=4 m=22
